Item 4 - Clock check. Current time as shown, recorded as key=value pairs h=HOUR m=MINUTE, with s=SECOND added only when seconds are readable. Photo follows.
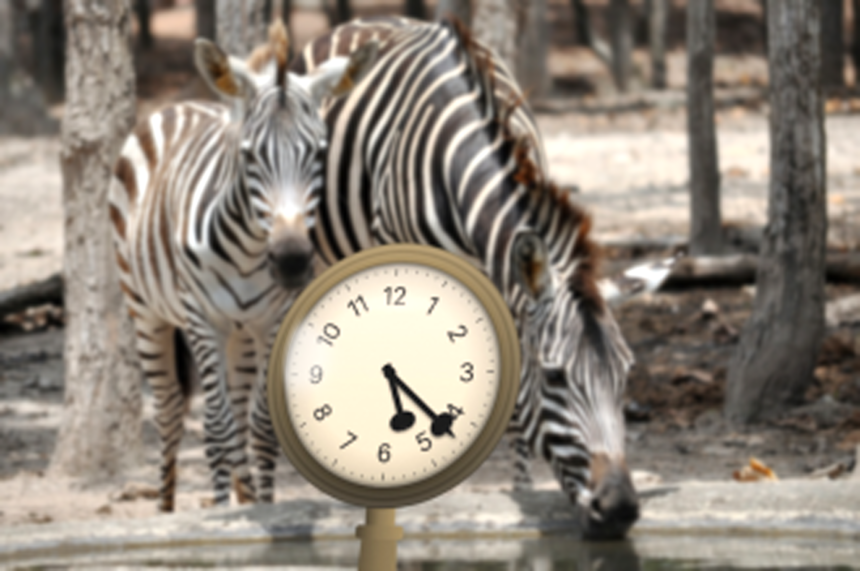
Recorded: h=5 m=22
